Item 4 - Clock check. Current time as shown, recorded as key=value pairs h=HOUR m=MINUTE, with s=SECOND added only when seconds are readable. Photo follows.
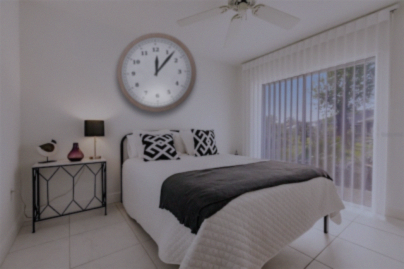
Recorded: h=12 m=7
